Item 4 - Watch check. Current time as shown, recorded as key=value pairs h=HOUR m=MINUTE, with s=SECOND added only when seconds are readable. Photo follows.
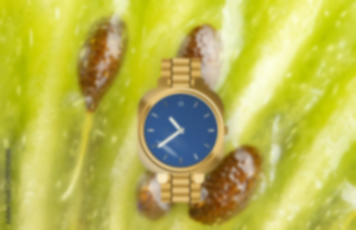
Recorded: h=10 m=39
